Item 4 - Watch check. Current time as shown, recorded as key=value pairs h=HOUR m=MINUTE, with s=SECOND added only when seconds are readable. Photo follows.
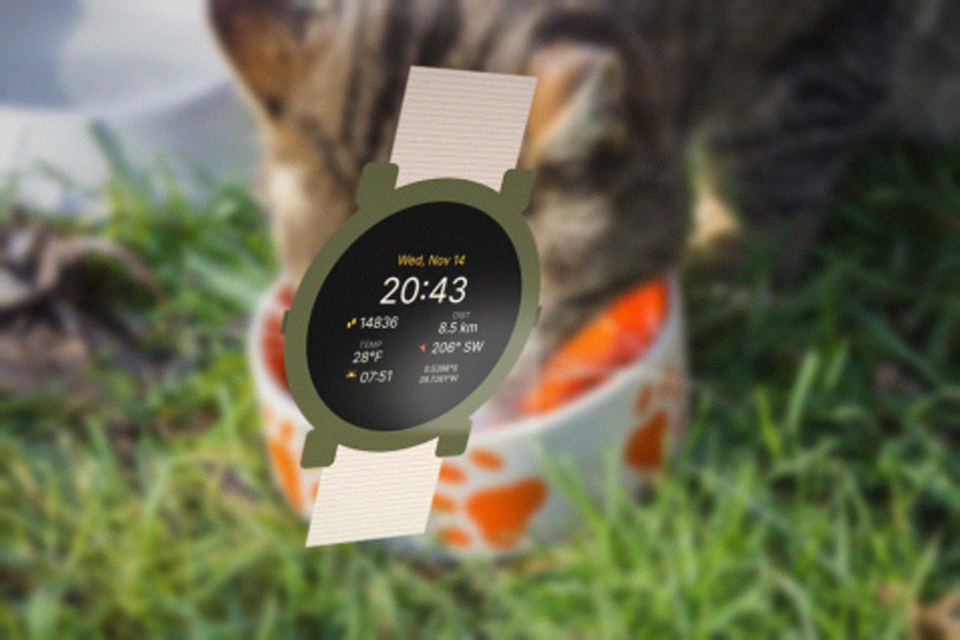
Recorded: h=20 m=43
